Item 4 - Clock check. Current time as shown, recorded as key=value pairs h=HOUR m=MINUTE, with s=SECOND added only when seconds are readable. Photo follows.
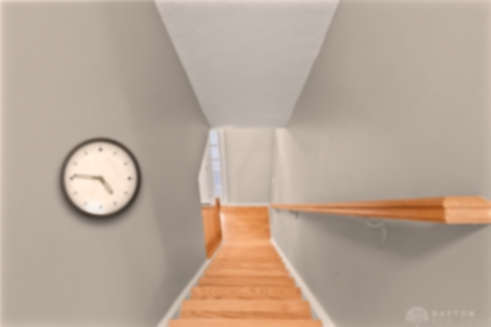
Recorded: h=4 m=46
